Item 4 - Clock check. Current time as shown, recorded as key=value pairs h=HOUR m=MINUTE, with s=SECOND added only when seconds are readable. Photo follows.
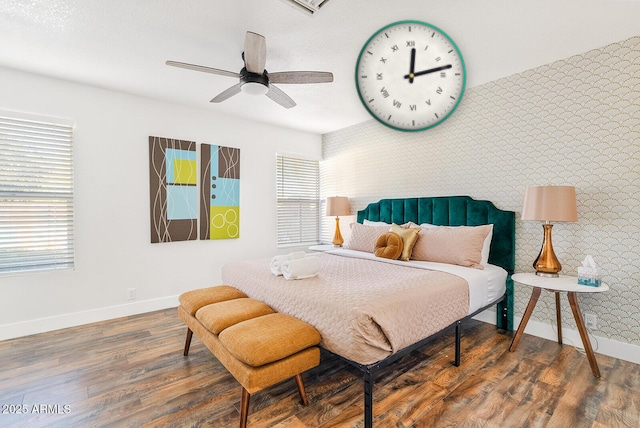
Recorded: h=12 m=13
